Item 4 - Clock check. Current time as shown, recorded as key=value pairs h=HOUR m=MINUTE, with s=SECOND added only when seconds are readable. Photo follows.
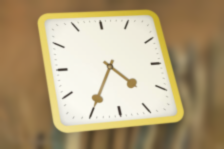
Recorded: h=4 m=35
